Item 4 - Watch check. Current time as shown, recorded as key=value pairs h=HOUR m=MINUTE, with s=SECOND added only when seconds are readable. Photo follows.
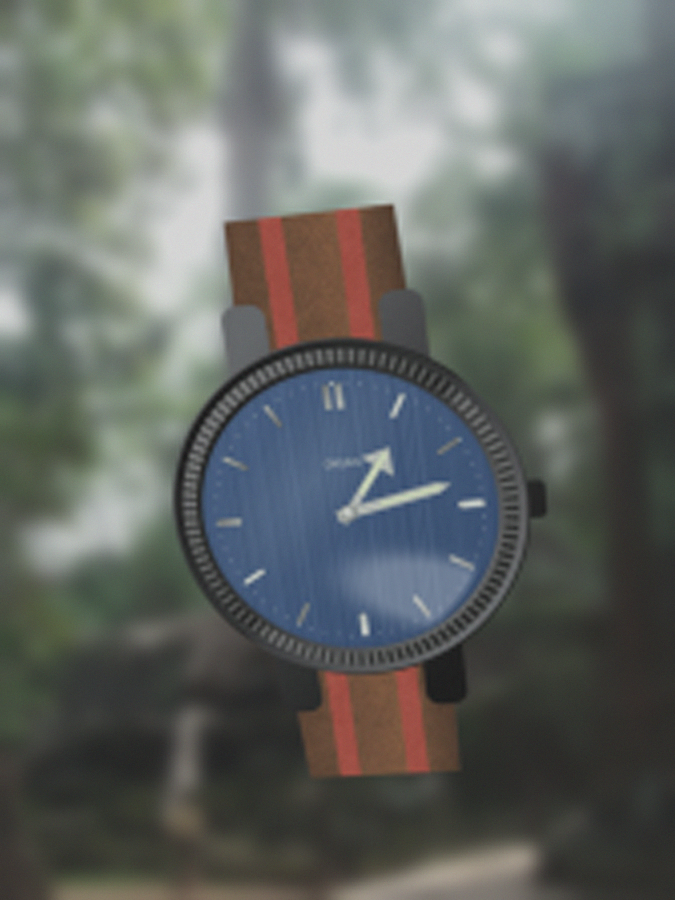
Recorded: h=1 m=13
